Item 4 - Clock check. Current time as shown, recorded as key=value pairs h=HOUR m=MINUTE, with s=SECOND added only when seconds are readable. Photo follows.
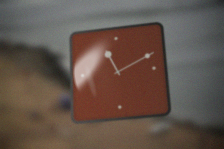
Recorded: h=11 m=11
